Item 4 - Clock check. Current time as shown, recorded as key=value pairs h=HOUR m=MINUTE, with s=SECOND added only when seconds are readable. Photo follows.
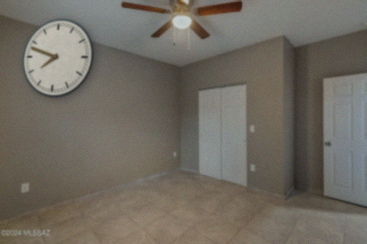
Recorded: h=7 m=48
